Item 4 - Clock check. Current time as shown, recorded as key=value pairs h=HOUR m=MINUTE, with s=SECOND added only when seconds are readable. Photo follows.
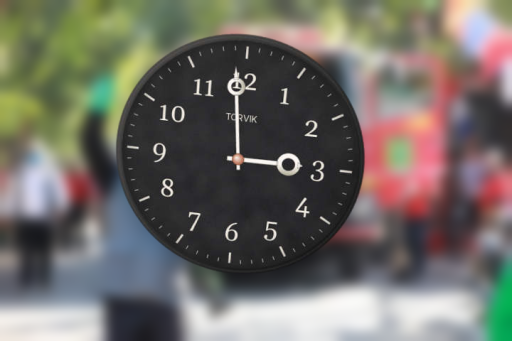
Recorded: h=2 m=59
